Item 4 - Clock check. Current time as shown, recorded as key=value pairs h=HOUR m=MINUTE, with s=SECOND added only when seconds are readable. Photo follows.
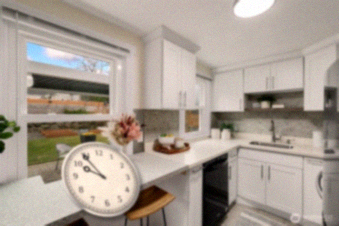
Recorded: h=9 m=54
